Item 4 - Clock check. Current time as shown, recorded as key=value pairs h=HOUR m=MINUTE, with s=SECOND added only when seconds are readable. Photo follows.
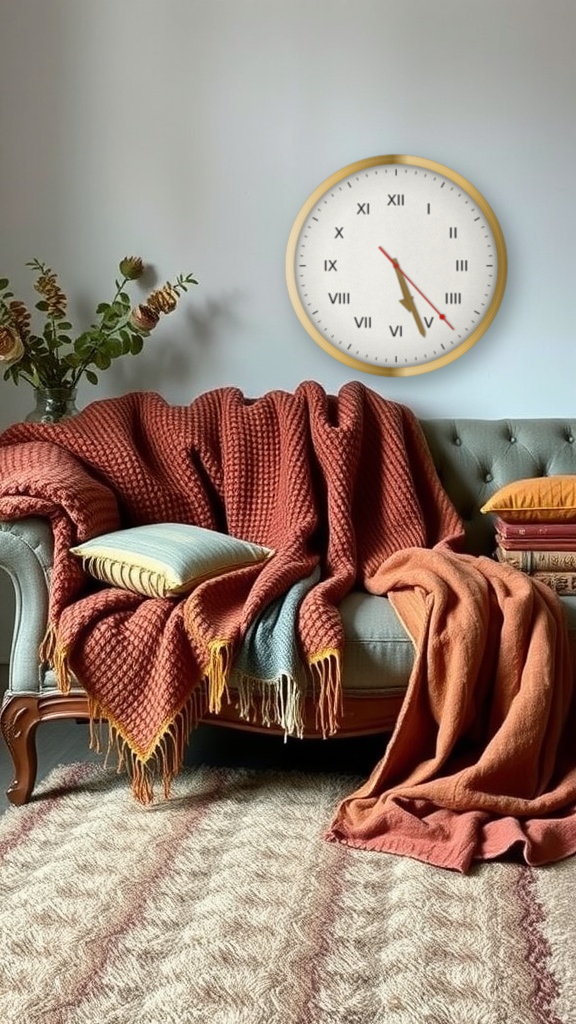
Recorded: h=5 m=26 s=23
